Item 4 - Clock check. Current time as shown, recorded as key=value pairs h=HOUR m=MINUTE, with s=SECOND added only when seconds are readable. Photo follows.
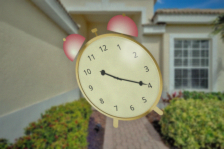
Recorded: h=10 m=20
